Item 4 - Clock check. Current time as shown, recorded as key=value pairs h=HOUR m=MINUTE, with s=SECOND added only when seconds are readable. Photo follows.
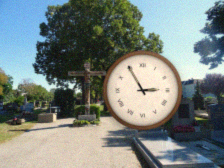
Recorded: h=2 m=55
